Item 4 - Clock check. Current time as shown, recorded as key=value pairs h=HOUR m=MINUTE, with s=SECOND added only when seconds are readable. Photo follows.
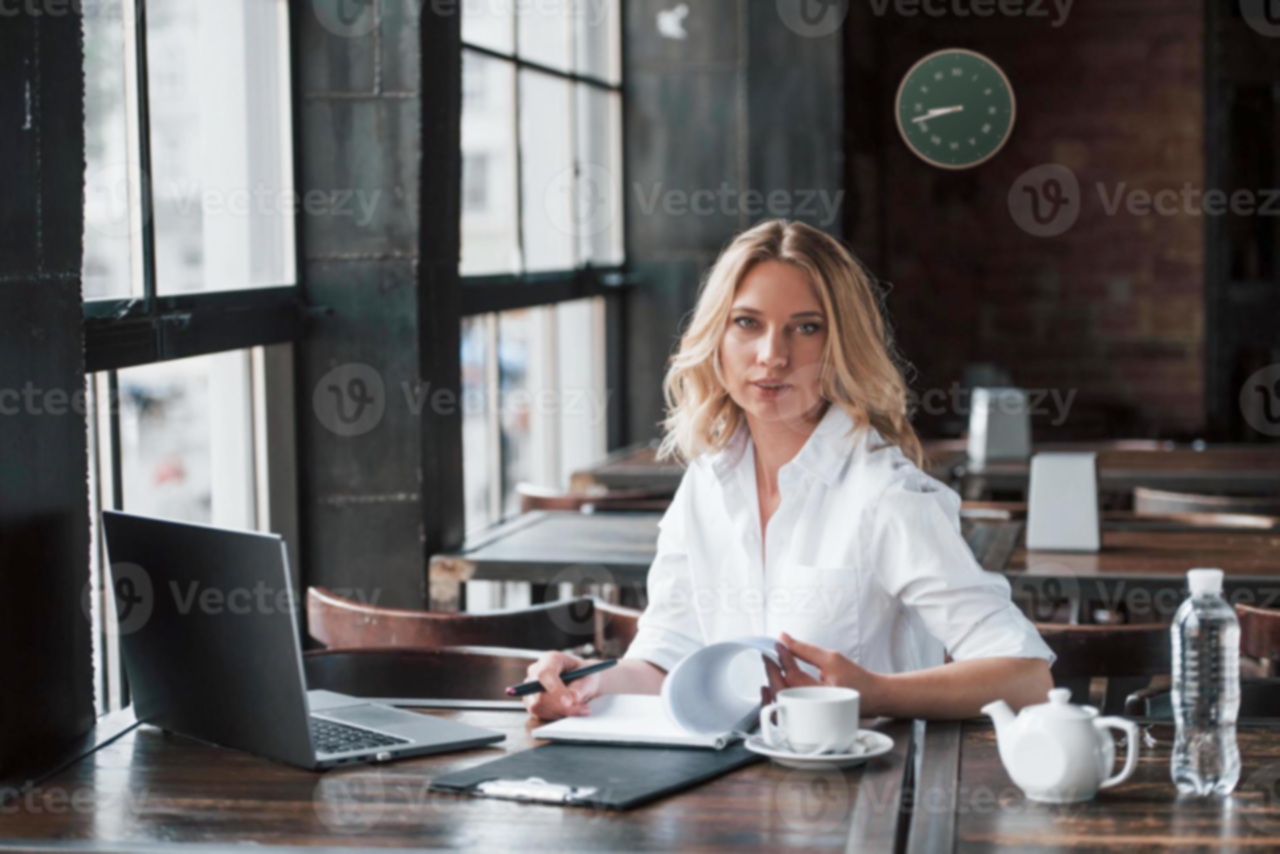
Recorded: h=8 m=42
